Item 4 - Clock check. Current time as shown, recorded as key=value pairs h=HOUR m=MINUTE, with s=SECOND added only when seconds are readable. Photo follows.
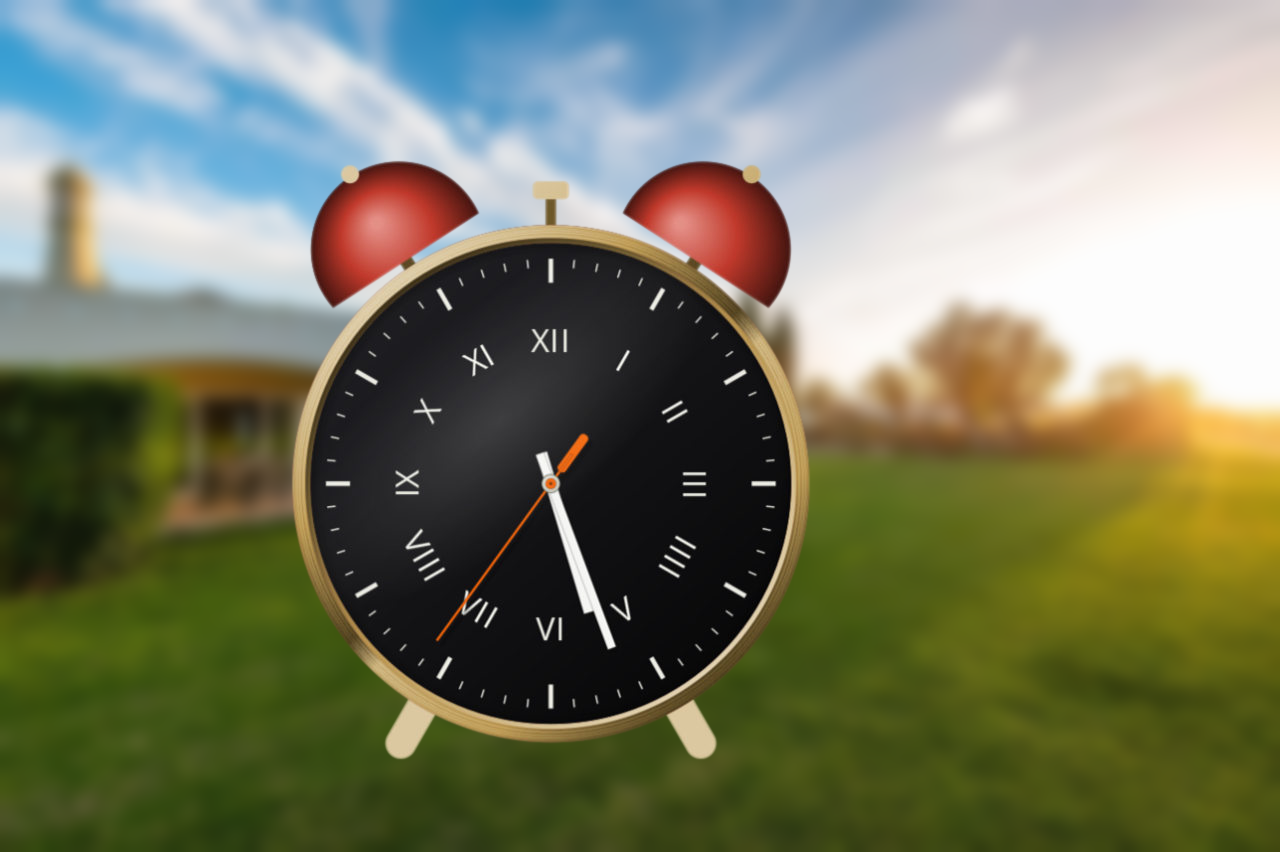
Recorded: h=5 m=26 s=36
